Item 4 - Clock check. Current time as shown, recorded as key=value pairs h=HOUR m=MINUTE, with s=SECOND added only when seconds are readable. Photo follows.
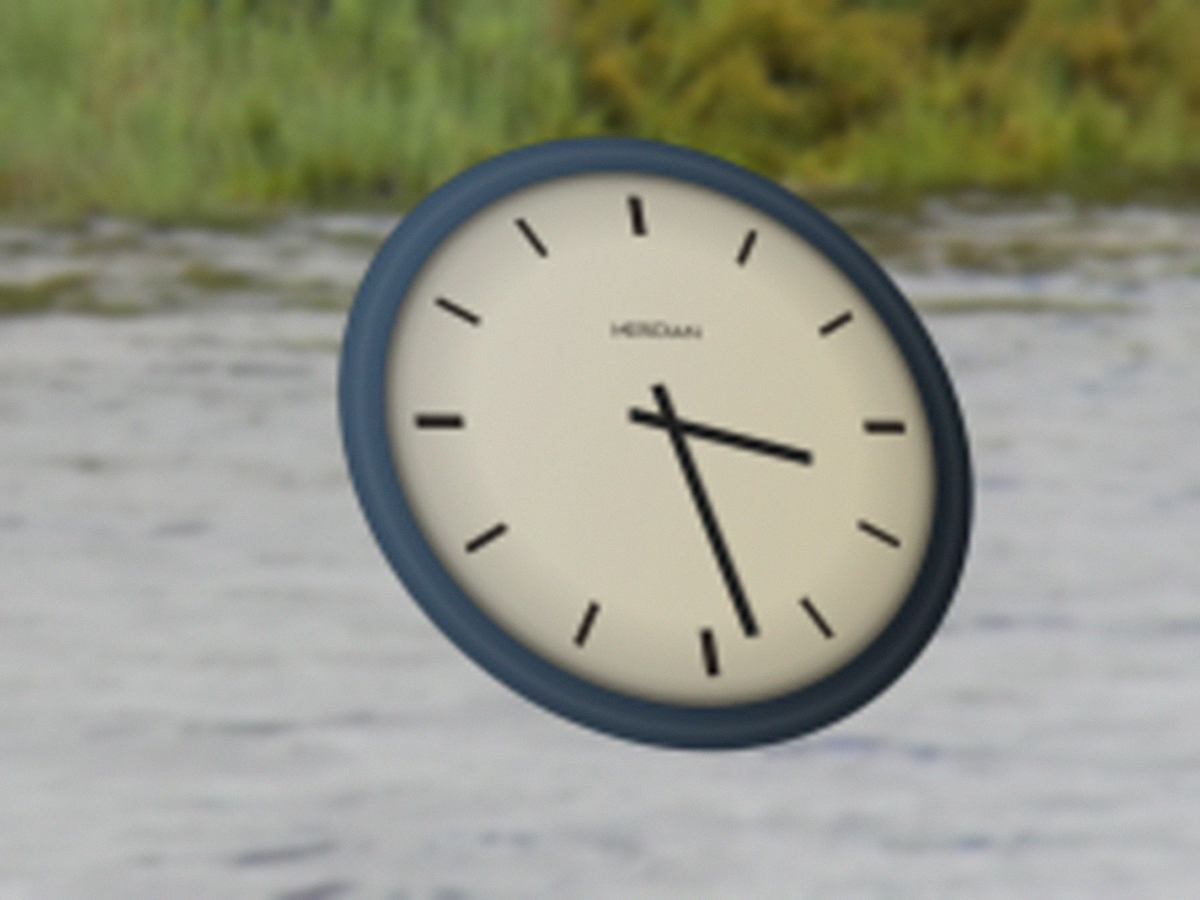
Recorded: h=3 m=28
